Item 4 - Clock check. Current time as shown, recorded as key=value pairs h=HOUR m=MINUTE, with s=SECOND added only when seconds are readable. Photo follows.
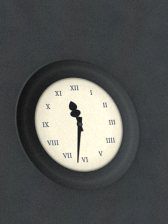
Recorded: h=11 m=32
